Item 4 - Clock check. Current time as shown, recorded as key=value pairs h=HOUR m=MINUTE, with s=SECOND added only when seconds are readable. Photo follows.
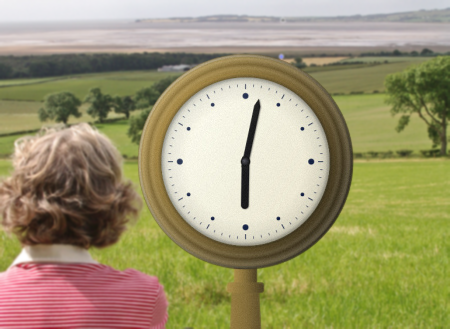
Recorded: h=6 m=2
